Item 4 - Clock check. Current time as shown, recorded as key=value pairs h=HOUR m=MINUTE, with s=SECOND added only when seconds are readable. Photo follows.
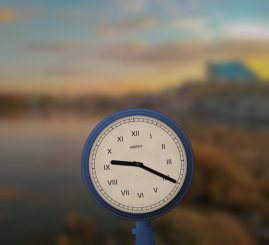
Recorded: h=9 m=20
